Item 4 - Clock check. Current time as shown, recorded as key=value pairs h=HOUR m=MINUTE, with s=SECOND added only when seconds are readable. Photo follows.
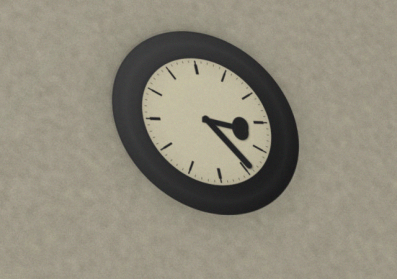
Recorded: h=3 m=24
